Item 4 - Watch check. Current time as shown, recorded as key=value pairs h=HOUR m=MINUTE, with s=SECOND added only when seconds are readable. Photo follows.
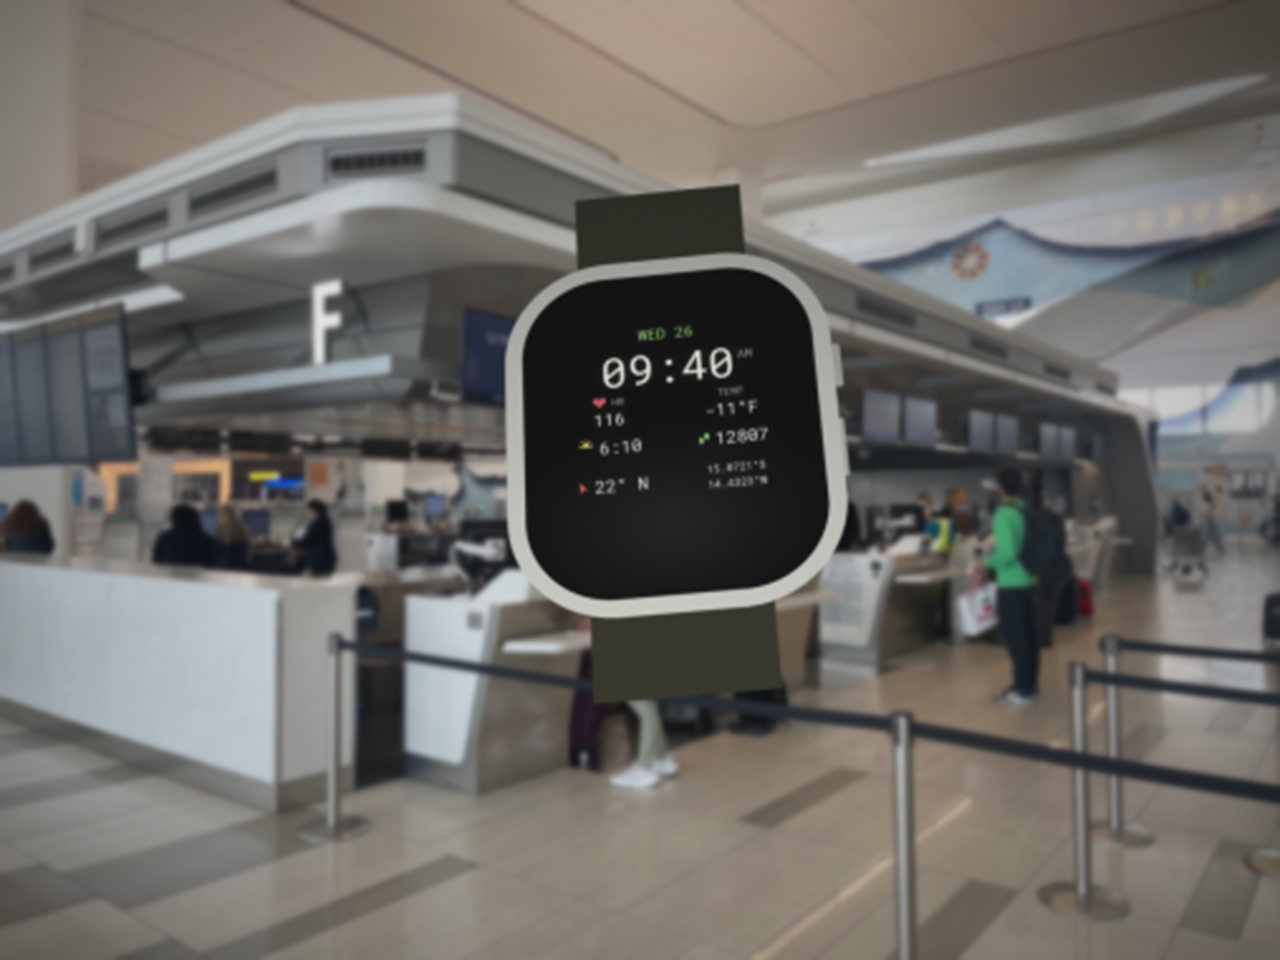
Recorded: h=9 m=40
